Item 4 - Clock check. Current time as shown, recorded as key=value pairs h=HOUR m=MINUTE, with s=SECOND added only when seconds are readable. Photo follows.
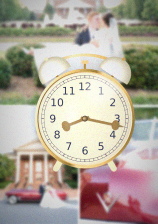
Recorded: h=8 m=17
